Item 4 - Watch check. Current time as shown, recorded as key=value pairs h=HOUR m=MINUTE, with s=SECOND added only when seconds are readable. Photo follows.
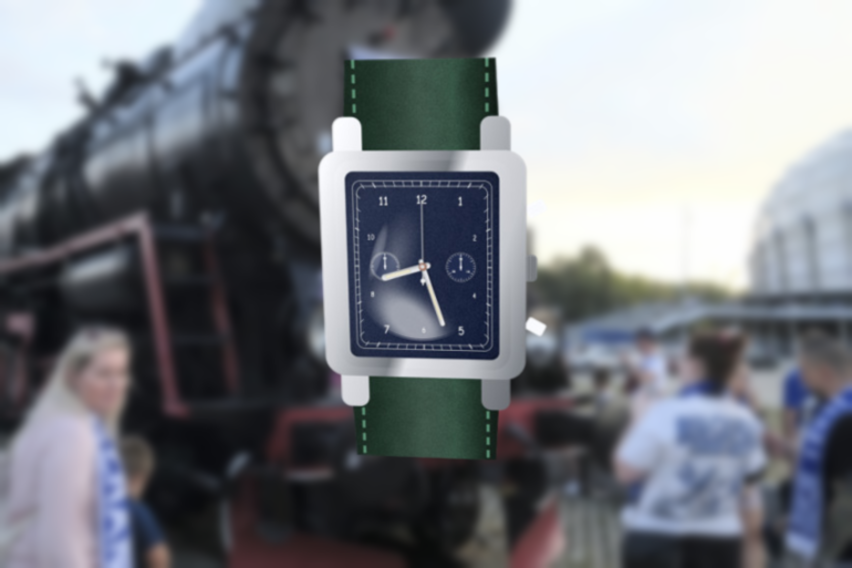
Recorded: h=8 m=27
